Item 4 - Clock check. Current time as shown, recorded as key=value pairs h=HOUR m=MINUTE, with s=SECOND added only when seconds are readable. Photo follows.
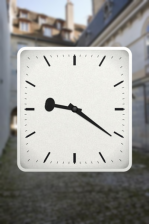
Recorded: h=9 m=21
